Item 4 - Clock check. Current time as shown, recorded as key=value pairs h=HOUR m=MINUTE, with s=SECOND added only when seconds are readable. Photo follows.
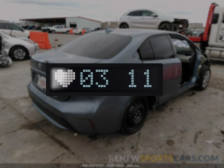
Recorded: h=3 m=11
